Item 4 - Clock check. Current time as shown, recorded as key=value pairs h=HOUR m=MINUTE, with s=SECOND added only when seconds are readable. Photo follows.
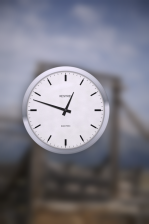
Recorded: h=12 m=48
